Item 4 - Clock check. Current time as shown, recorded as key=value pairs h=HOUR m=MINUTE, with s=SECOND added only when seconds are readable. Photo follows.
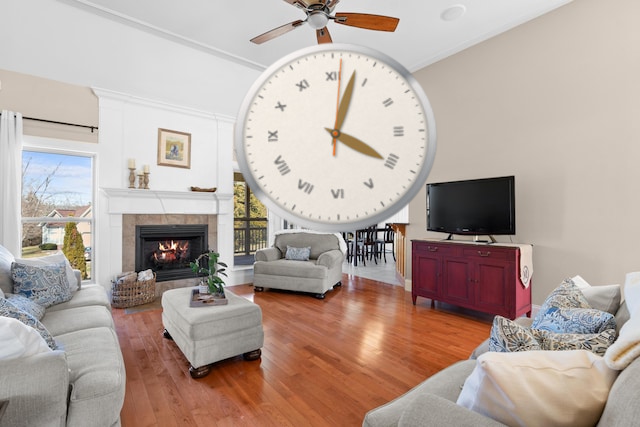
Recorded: h=4 m=3 s=1
